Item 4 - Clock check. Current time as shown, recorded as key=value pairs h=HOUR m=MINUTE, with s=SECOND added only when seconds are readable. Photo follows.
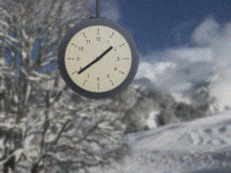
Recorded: h=1 m=39
